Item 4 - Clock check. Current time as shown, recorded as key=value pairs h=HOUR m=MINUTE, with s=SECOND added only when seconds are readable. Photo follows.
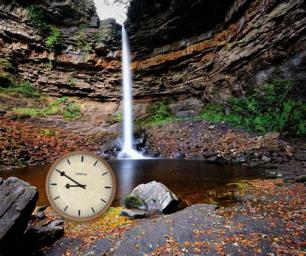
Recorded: h=8 m=50
